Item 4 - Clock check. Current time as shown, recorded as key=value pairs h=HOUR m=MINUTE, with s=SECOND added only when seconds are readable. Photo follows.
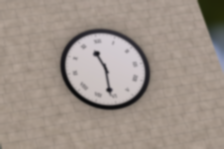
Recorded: h=11 m=31
